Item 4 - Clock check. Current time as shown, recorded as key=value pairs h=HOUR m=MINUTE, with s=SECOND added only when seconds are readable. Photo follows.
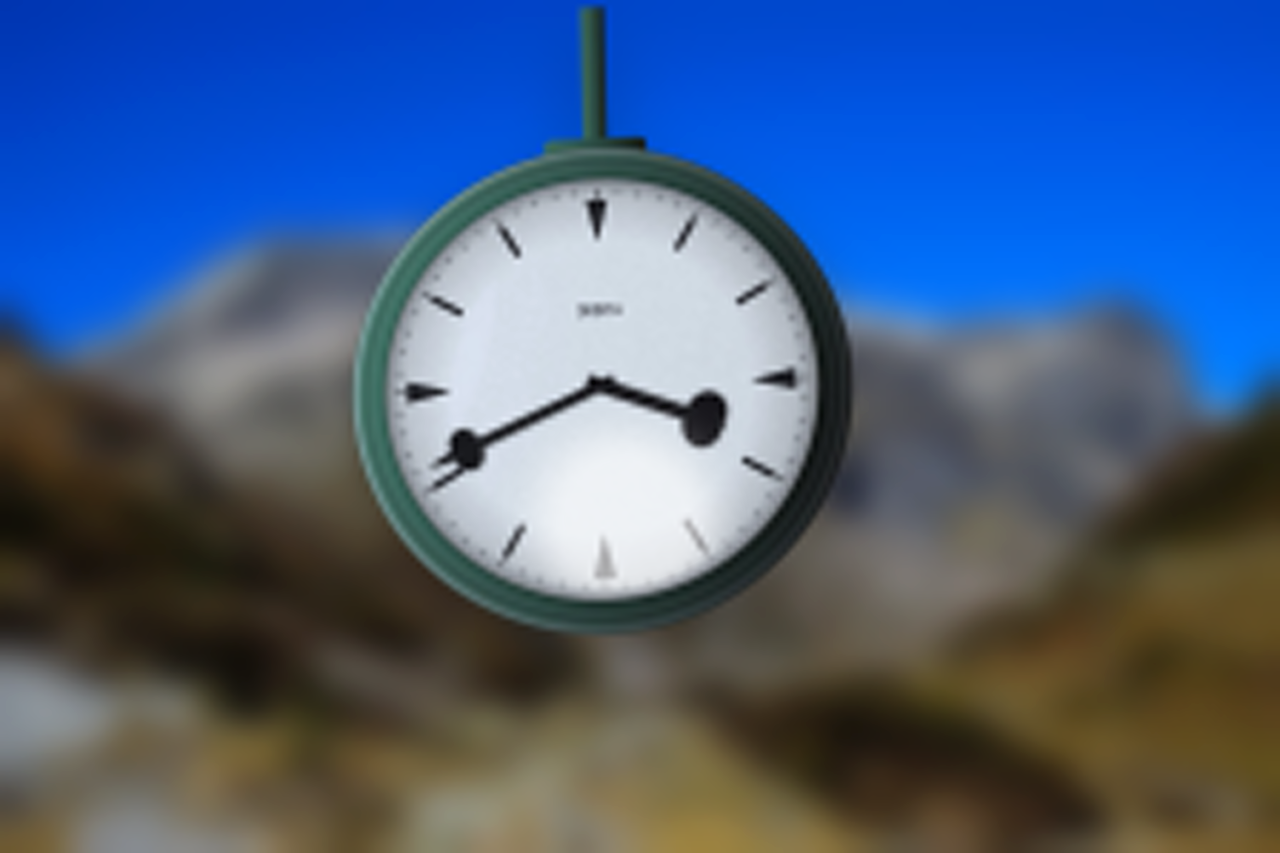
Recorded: h=3 m=41
